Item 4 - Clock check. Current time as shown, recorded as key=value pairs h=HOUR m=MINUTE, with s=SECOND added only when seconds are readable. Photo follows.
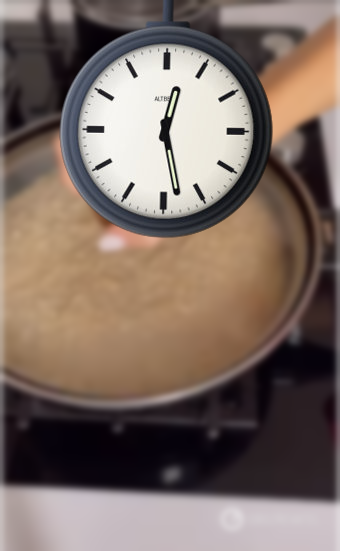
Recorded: h=12 m=28
